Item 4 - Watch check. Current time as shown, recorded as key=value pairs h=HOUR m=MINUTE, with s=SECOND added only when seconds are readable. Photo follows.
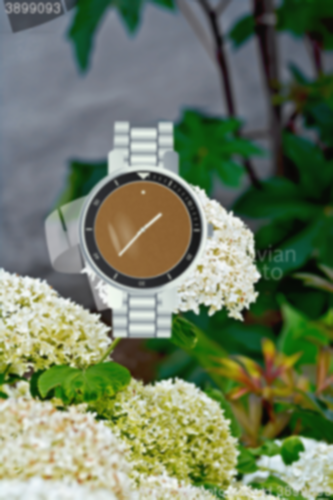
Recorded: h=1 m=37
